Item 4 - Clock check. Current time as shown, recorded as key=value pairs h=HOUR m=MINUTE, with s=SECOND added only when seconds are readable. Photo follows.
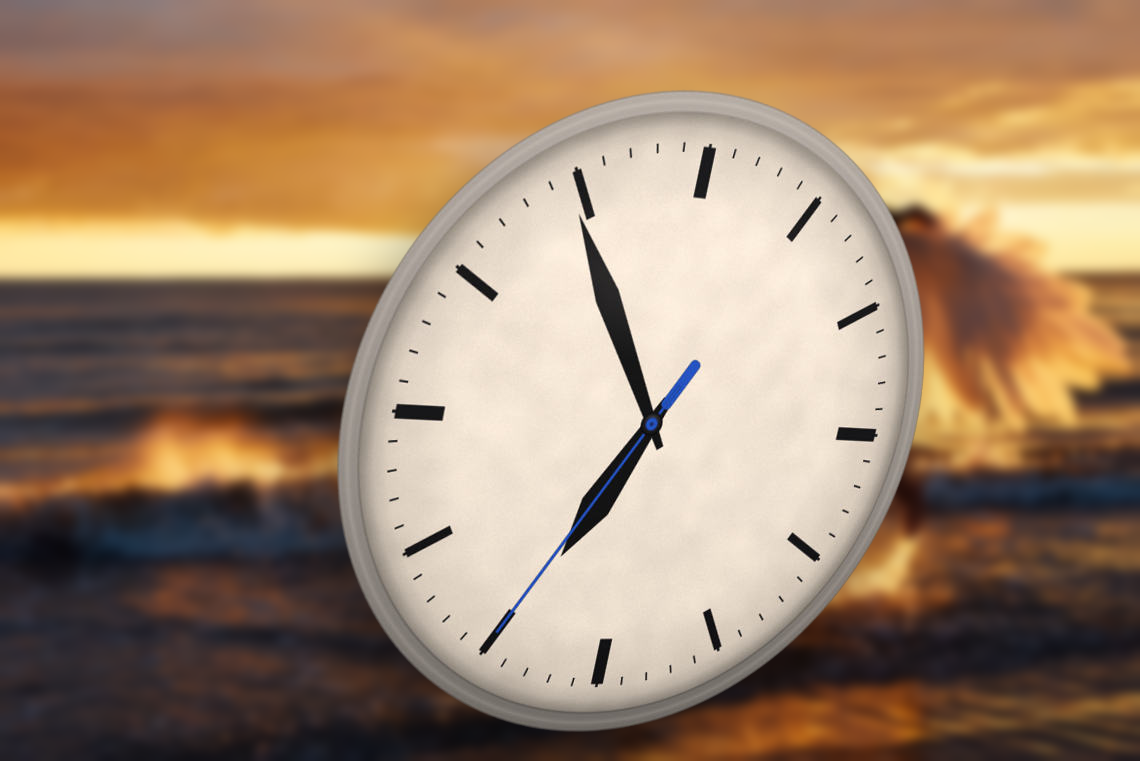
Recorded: h=6 m=54 s=35
